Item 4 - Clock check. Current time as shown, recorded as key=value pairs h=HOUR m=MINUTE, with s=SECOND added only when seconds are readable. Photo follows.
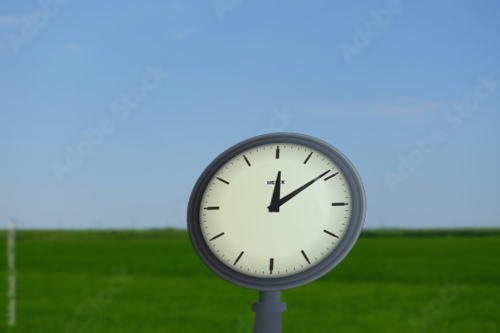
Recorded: h=12 m=9
